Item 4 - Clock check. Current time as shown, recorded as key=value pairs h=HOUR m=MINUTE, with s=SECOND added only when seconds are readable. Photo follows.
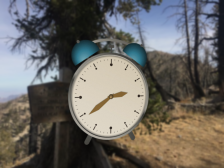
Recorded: h=2 m=39
